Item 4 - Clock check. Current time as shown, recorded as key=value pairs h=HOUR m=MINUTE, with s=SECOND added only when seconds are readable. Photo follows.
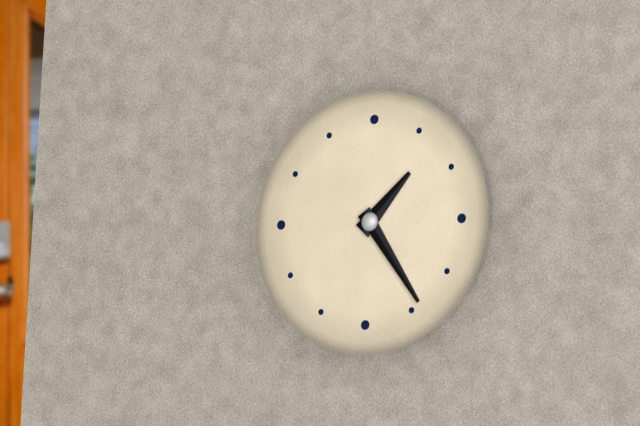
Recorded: h=1 m=24
